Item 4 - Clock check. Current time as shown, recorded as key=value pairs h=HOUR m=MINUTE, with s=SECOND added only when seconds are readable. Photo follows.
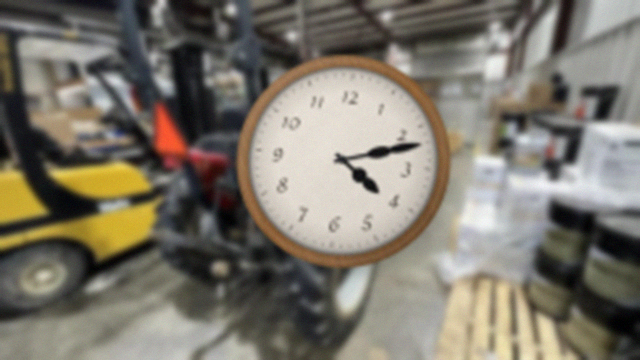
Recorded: h=4 m=12
